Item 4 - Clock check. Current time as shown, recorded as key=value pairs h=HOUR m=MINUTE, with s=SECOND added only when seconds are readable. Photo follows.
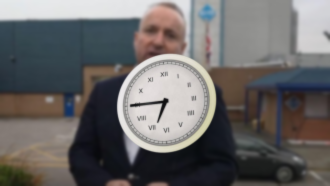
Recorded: h=6 m=45
